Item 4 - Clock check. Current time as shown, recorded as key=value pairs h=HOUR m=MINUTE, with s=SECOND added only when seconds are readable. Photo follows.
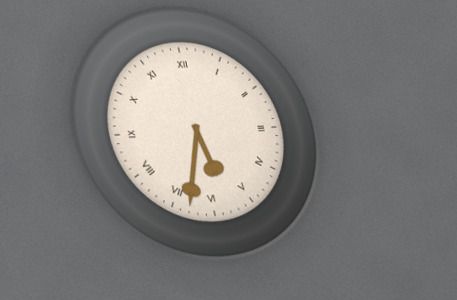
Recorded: h=5 m=33
